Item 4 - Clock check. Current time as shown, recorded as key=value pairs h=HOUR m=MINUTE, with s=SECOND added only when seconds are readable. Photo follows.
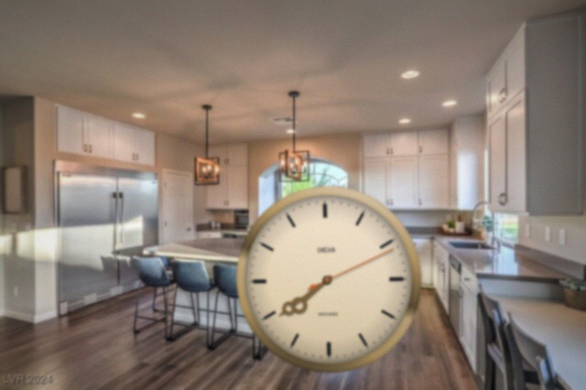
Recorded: h=7 m=39 s=11
